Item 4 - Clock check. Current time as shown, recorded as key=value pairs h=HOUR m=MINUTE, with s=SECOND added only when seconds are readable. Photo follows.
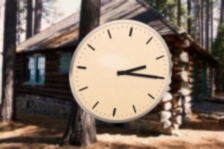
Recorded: h=2 m=15
